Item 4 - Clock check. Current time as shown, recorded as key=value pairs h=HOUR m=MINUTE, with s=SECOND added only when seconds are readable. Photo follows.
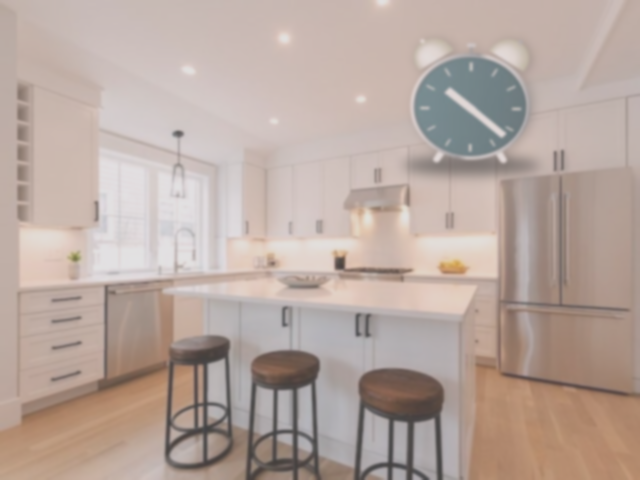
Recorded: h=10 m=22
